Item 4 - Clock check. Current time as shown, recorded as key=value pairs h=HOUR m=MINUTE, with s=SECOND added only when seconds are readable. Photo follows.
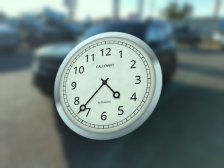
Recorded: h=4 m=37
